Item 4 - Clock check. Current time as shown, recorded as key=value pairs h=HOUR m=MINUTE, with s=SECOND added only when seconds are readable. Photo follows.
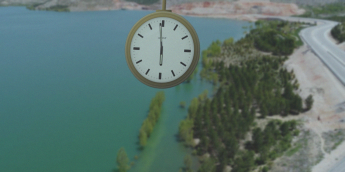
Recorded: h=5 m=59
